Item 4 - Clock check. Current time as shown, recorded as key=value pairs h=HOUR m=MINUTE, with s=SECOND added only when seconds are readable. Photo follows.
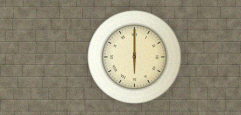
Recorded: h=6 m=0
